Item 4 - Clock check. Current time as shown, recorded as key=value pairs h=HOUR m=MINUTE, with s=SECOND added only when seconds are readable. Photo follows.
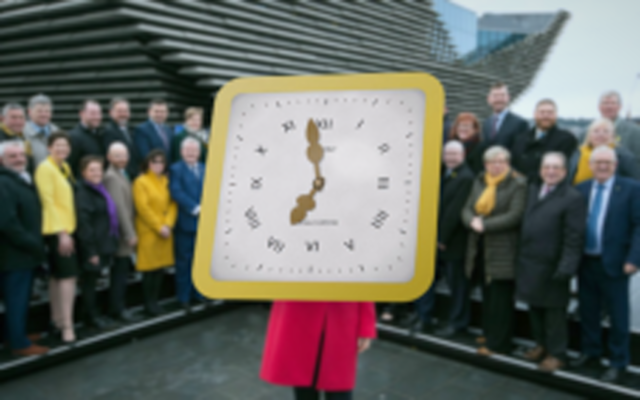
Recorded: h=6 m=58
